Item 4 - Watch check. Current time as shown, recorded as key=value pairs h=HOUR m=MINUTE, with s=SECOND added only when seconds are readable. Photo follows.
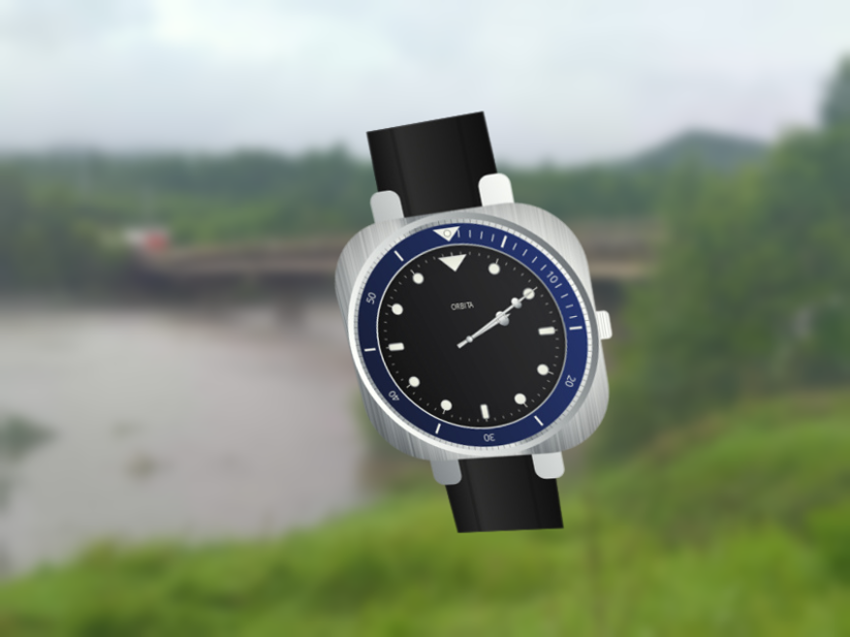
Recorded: h=2 m=10
